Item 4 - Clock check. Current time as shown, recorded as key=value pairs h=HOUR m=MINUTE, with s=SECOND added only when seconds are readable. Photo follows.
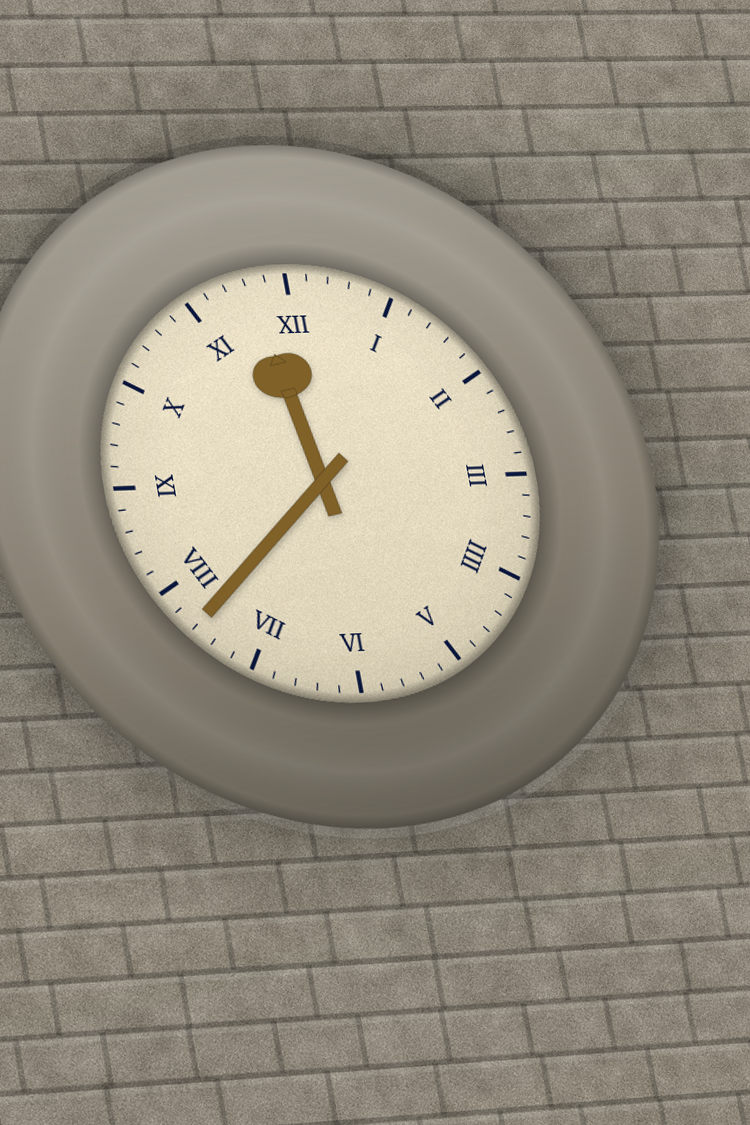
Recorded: h=11 m=38
